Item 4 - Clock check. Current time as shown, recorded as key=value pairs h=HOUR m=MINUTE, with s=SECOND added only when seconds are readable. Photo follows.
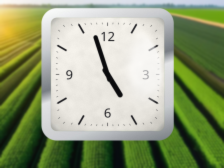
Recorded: h=4 m=57
